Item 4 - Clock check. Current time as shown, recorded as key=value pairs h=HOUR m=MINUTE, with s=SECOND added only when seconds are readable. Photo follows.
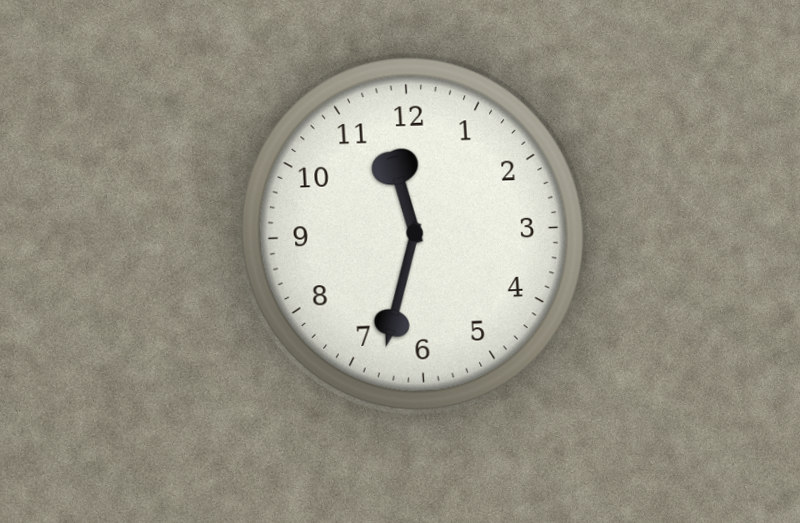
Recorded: h=11 m=33
